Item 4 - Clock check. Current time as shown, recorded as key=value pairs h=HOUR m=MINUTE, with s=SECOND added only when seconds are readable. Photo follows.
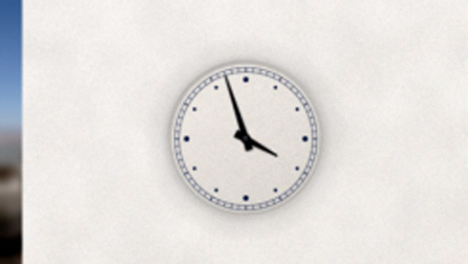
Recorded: h=3 m=57
